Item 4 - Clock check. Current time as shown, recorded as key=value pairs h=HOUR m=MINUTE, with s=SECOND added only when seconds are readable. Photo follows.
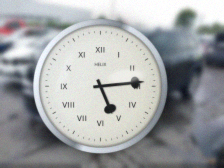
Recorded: h=5 m=14
